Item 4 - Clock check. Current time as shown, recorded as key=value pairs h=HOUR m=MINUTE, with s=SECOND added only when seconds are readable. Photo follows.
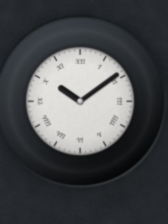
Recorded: h=10 m=9
